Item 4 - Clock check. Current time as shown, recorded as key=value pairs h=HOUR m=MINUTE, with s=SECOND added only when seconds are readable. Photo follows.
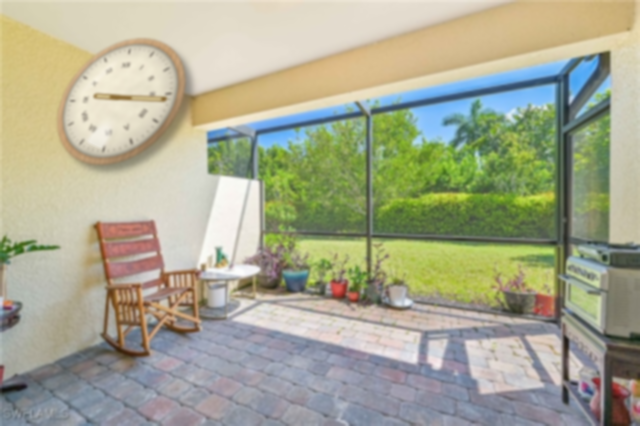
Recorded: h=9 m=16
